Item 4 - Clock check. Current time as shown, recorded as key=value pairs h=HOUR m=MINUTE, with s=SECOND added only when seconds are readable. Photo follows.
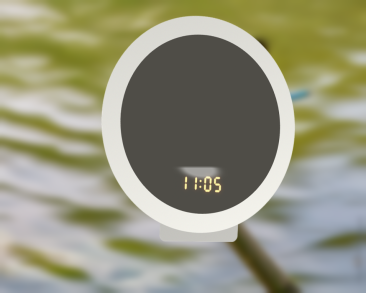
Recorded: h=11 m=5
